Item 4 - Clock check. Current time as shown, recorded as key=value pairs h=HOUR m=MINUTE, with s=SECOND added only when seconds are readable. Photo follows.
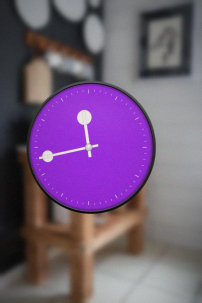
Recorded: h=11 m=43
